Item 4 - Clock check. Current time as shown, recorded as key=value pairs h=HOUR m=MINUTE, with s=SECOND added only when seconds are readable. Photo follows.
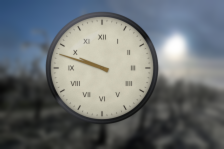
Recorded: h=9 m=48
